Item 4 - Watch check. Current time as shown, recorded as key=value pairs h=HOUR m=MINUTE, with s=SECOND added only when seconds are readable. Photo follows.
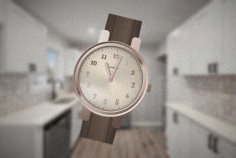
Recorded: h=11 m=2
